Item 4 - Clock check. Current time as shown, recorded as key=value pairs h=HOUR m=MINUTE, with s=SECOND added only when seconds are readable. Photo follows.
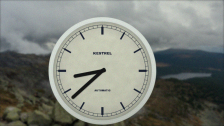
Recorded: h=8 m=38
